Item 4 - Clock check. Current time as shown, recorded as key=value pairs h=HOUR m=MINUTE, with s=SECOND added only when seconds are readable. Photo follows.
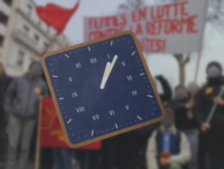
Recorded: h=1 m=7
